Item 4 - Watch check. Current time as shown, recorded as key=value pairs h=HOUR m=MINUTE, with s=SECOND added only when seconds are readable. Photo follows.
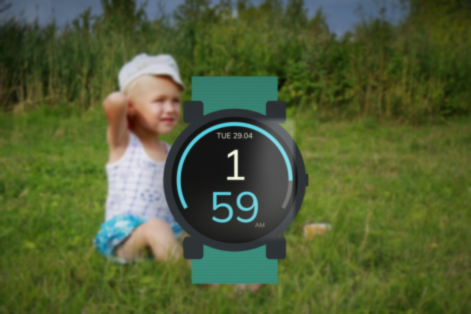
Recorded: h=1 m=59
